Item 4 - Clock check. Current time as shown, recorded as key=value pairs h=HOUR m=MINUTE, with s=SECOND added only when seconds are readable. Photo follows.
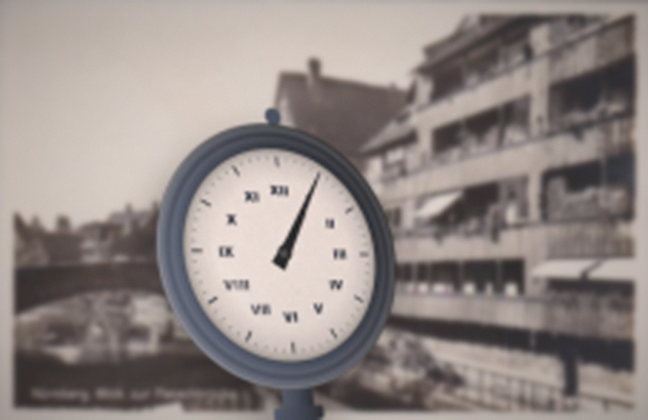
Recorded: h=1 m=5
